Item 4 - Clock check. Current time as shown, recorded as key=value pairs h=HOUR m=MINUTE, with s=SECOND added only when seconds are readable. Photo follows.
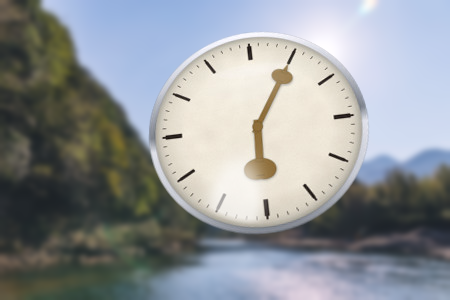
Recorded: h=6 m=5
